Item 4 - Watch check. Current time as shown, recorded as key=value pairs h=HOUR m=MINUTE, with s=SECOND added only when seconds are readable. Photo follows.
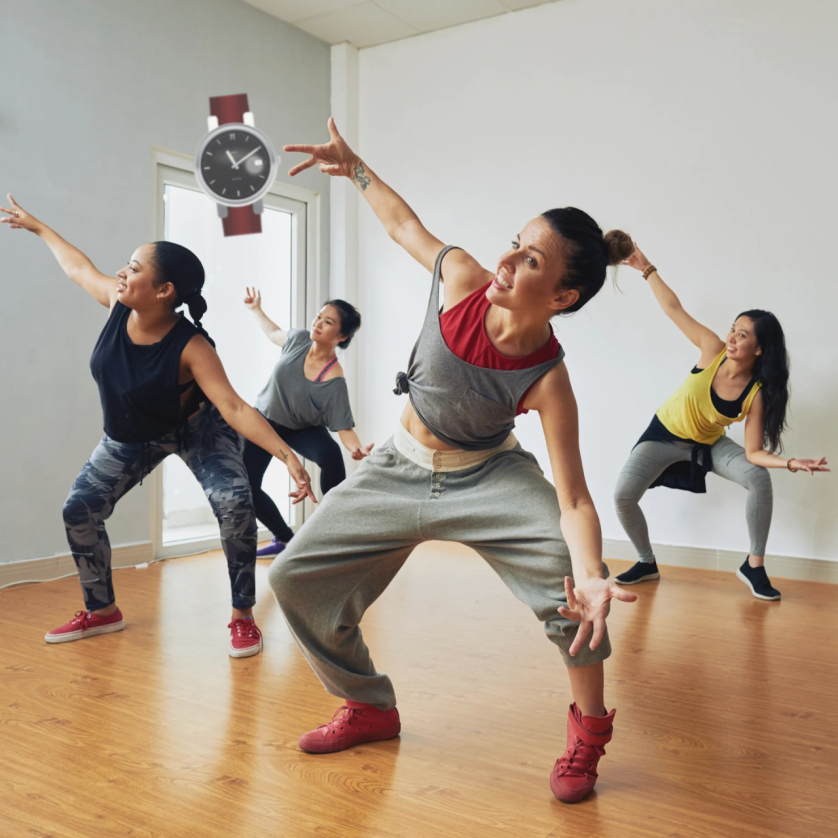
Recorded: h=11 m=10
